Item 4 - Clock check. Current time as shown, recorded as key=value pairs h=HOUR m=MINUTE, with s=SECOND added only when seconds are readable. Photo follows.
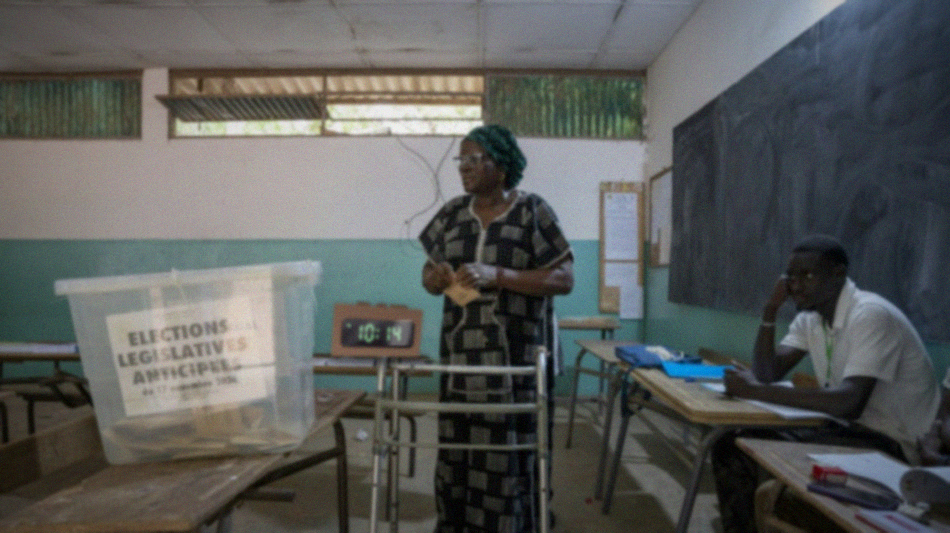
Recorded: h=10 m=14
